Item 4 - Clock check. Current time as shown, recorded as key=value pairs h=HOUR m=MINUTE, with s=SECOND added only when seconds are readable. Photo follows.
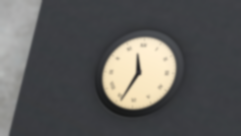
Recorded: h=11 m=34
